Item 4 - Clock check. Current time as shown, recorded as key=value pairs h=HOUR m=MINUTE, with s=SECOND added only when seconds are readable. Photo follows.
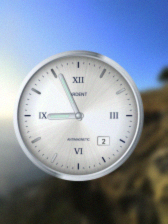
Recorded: h=8 m=56
